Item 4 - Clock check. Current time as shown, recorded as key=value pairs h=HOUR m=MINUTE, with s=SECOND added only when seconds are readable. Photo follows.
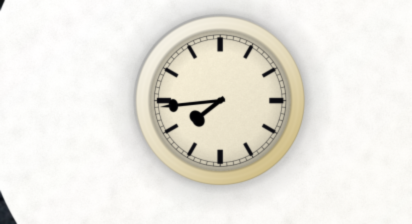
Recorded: h=7 m=44
